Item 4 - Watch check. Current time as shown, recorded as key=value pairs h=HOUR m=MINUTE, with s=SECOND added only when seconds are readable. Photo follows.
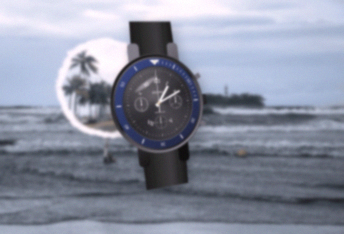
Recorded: h=1 m=11
